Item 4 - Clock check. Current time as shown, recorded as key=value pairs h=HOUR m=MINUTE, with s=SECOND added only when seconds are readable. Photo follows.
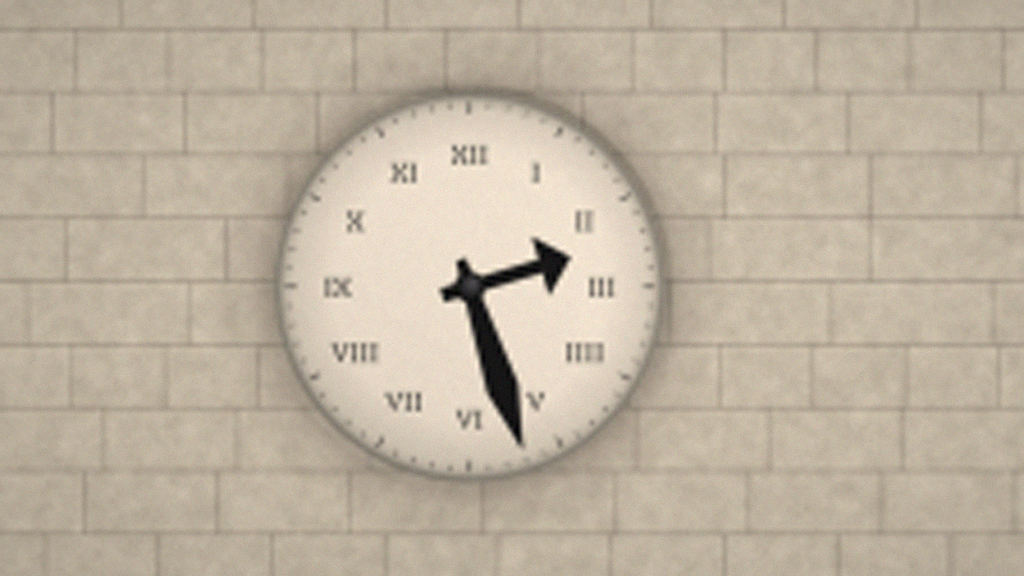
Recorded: h=2 m=27
